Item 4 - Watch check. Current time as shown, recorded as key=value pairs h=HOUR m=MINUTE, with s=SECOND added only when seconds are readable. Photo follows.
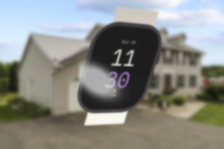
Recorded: h=11 m=30
